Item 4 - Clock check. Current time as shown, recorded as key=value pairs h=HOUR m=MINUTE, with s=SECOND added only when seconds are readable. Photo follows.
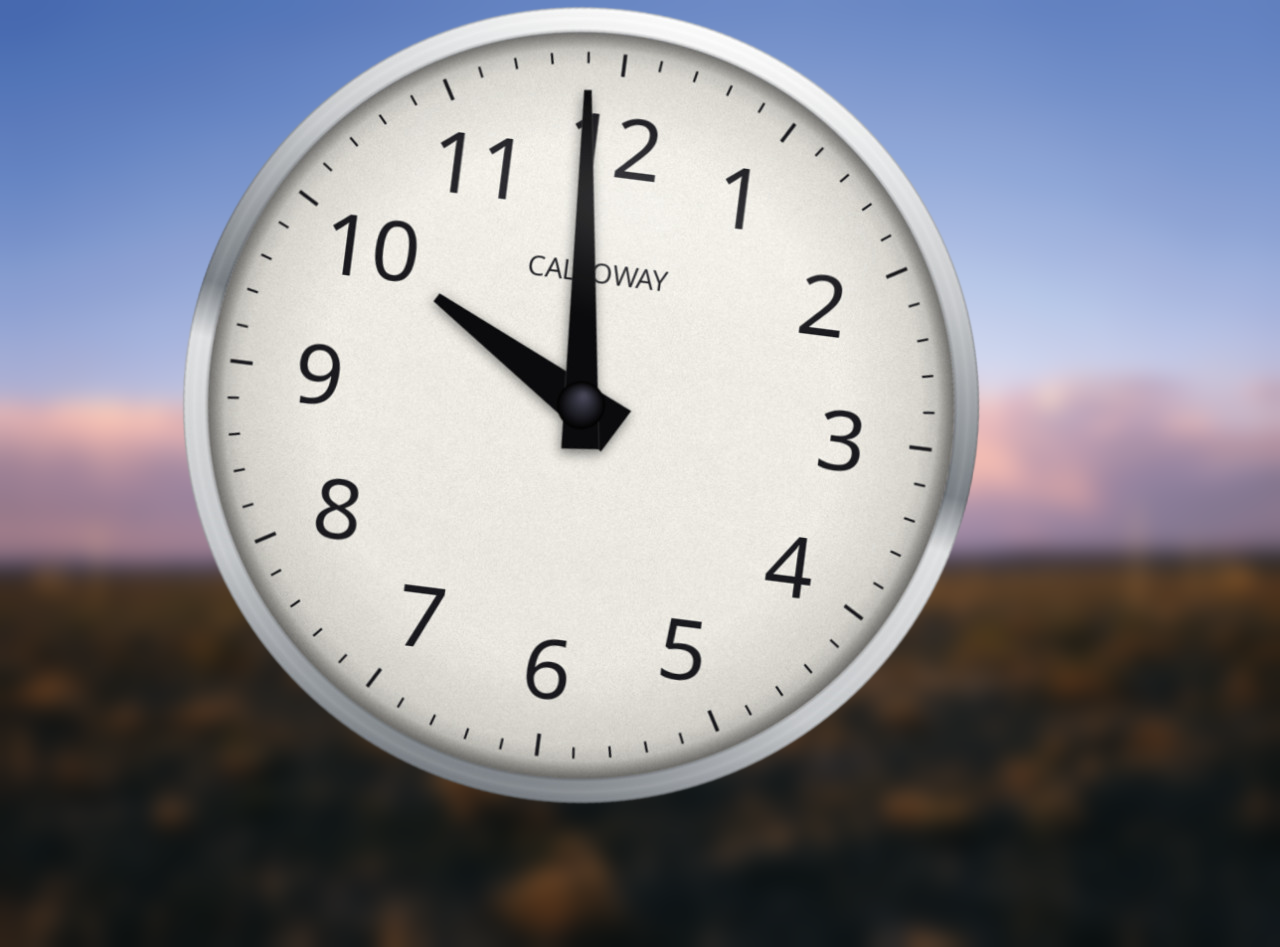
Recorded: h=9 m=59
